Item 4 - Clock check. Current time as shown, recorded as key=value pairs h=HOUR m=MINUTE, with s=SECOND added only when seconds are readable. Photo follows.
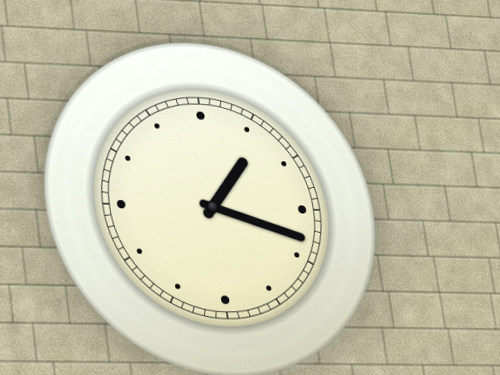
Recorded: h=1 m=18
